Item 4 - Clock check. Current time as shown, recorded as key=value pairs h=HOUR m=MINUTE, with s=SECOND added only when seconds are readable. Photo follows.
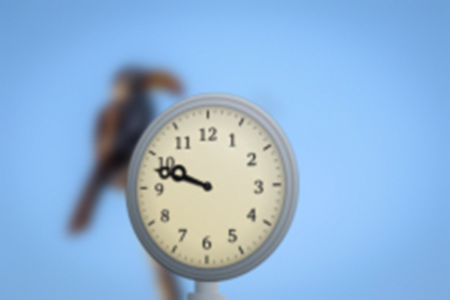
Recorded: h=9 m=48
